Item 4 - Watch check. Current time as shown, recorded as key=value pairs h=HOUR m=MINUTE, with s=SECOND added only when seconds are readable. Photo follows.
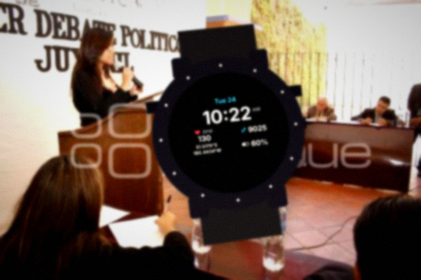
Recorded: h=10 m=22
